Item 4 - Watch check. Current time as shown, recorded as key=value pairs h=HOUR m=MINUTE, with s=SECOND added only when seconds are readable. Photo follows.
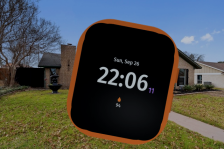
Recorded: h=22 m=6 s=11
